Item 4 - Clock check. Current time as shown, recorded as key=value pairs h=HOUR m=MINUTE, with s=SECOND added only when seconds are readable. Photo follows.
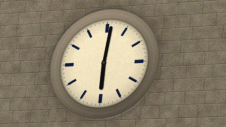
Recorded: h=6 m=1
